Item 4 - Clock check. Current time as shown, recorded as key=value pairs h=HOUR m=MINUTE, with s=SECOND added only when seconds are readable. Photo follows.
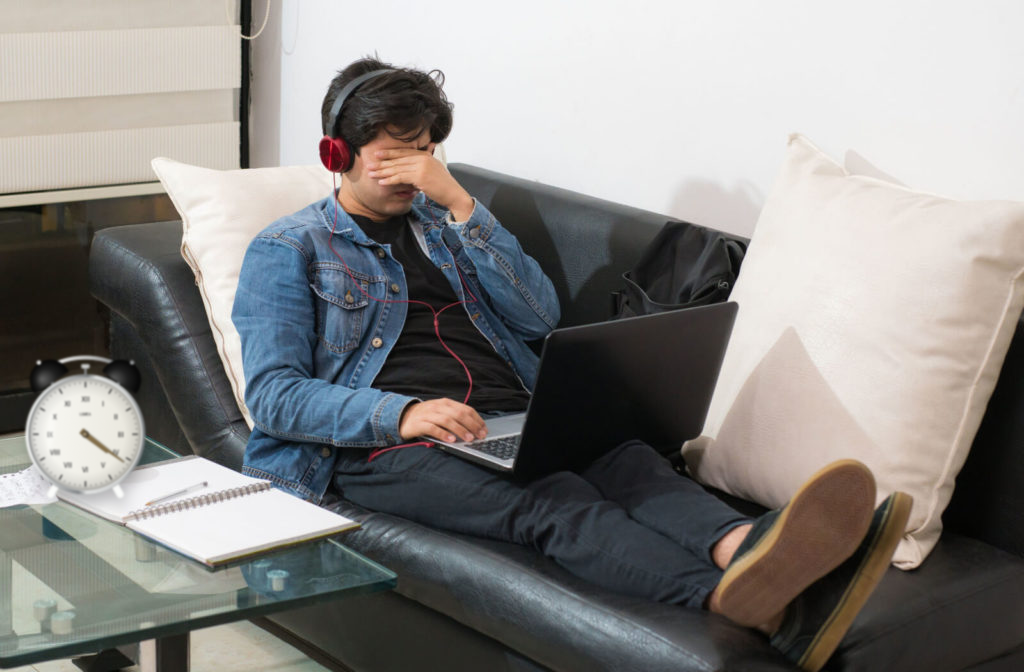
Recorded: h=4 m=21
